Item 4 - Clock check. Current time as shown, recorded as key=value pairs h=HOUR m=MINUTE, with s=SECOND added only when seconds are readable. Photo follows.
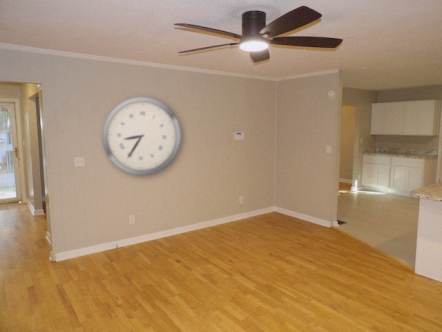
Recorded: h=8 m=35
